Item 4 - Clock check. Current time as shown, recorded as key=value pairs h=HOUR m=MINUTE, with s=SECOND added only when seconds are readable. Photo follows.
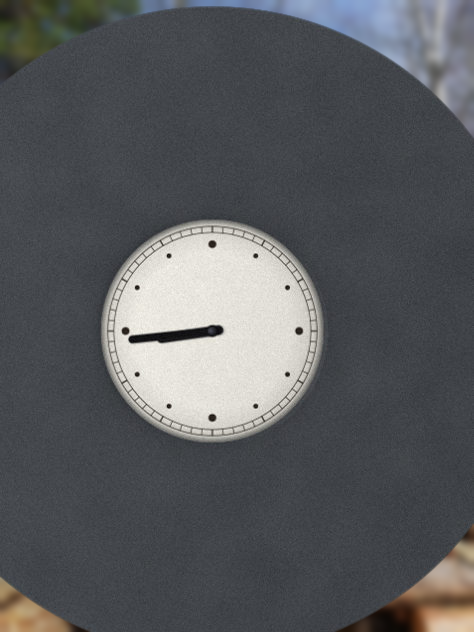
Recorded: h=8 m=44
